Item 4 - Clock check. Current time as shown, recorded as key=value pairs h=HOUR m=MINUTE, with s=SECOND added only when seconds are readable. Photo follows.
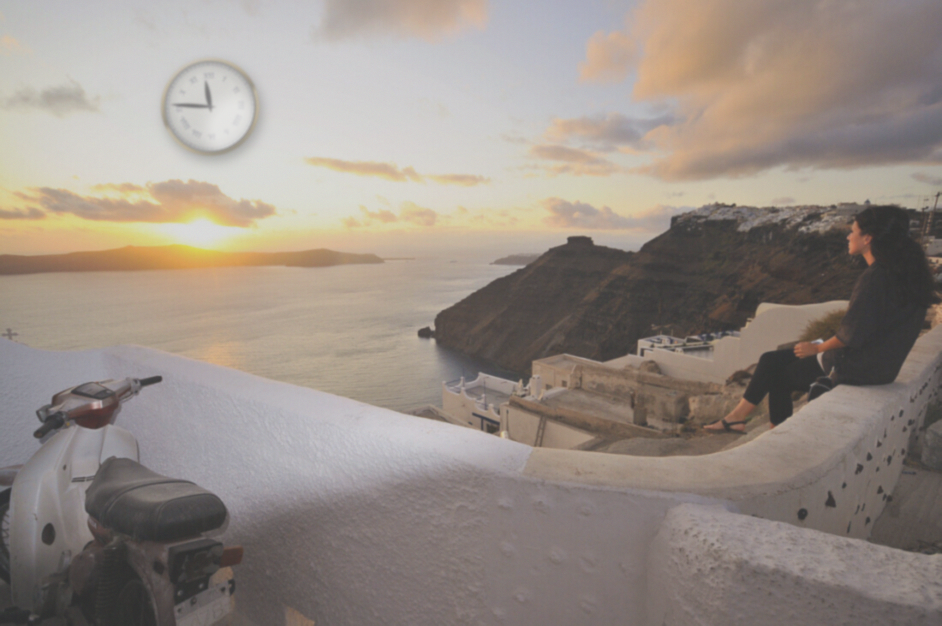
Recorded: h=11 m=46
